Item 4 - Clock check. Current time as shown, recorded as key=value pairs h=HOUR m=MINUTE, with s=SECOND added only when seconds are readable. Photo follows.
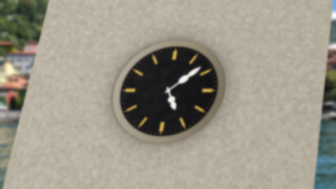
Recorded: h=5 m=8
